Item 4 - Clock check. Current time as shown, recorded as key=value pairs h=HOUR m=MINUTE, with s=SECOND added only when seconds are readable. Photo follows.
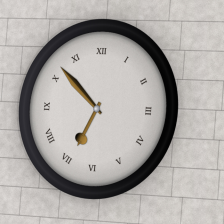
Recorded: h=6 m=52
